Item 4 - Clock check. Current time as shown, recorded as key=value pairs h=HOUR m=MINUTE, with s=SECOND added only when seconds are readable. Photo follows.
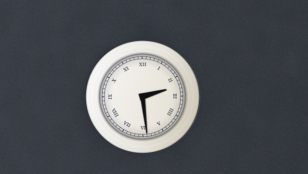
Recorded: h=2 m=29
